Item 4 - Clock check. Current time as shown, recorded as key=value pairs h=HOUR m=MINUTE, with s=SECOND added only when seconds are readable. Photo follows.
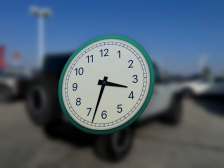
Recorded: h=3 m=33
